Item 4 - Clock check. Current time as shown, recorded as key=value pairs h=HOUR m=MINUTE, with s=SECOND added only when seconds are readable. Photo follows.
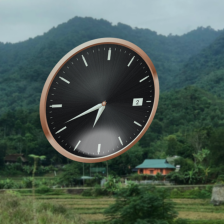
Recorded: h=6 m=41
